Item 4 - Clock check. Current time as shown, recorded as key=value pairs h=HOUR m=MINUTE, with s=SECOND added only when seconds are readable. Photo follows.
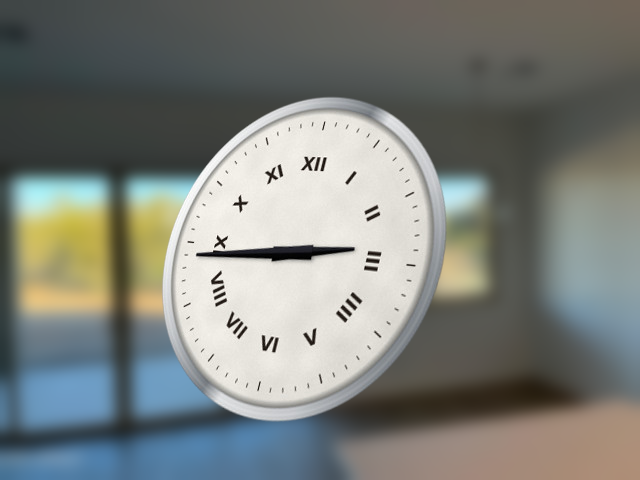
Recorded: h=2 m=44
